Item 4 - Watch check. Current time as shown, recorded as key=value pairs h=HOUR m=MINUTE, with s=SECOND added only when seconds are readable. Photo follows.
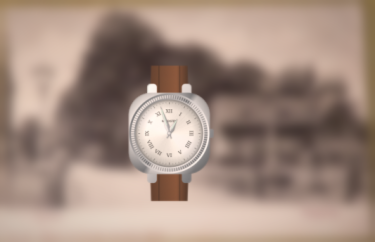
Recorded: h=12 m=57
